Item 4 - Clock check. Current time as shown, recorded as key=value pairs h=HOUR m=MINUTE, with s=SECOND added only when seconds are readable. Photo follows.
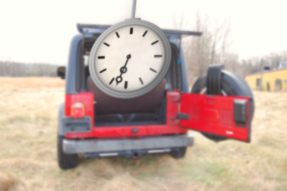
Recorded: h=6 m=33
